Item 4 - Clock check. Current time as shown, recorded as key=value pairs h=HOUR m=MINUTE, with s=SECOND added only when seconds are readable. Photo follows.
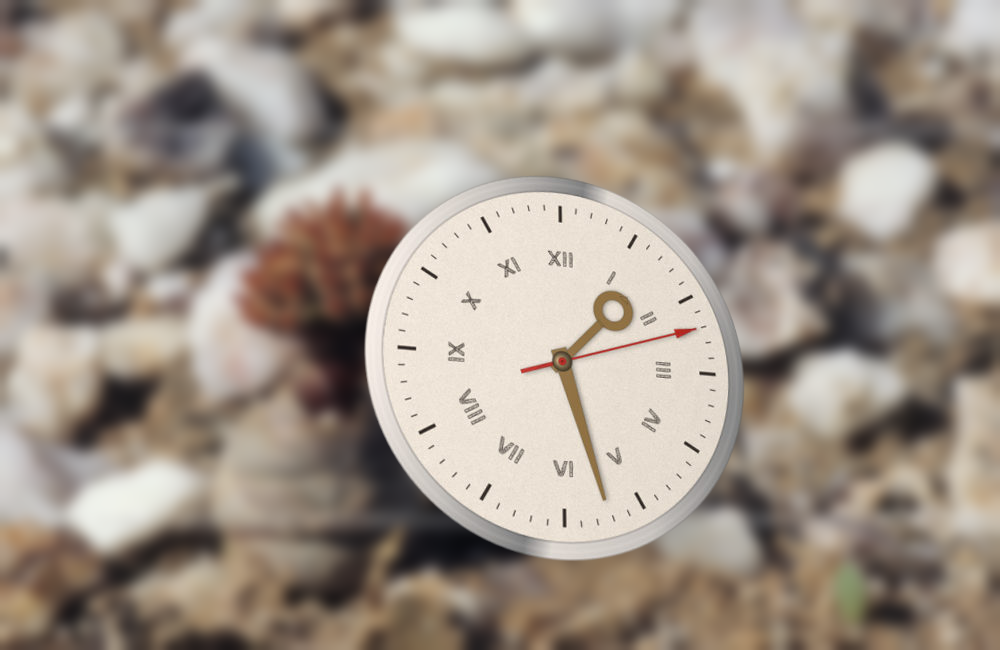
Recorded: h=1 m=27 s=12
